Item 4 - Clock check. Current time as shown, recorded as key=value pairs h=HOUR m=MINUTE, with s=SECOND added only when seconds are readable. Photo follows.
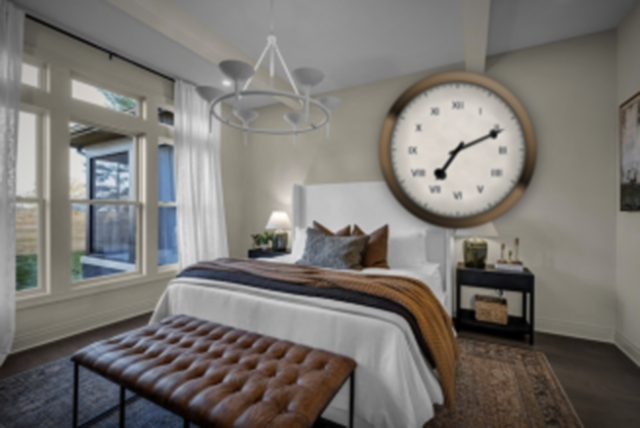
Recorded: h=7 m=11
